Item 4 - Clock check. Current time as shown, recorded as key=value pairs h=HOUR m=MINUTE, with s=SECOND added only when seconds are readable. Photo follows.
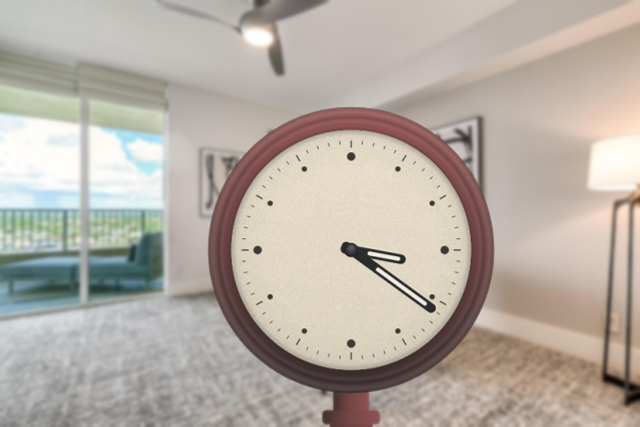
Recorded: h=3 m=21
